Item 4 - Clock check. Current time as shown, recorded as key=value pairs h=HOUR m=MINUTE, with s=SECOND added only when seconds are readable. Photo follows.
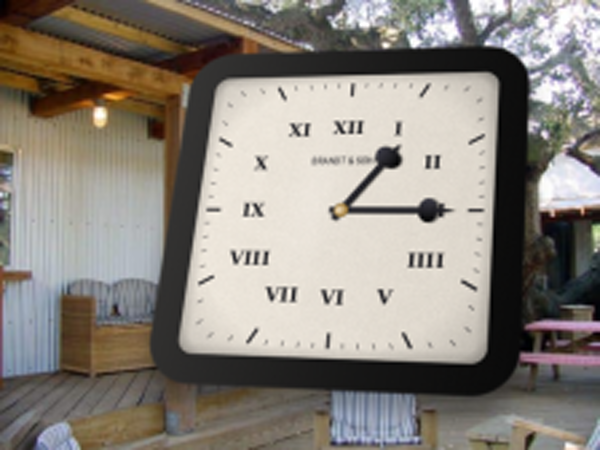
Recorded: h=1 m=15
